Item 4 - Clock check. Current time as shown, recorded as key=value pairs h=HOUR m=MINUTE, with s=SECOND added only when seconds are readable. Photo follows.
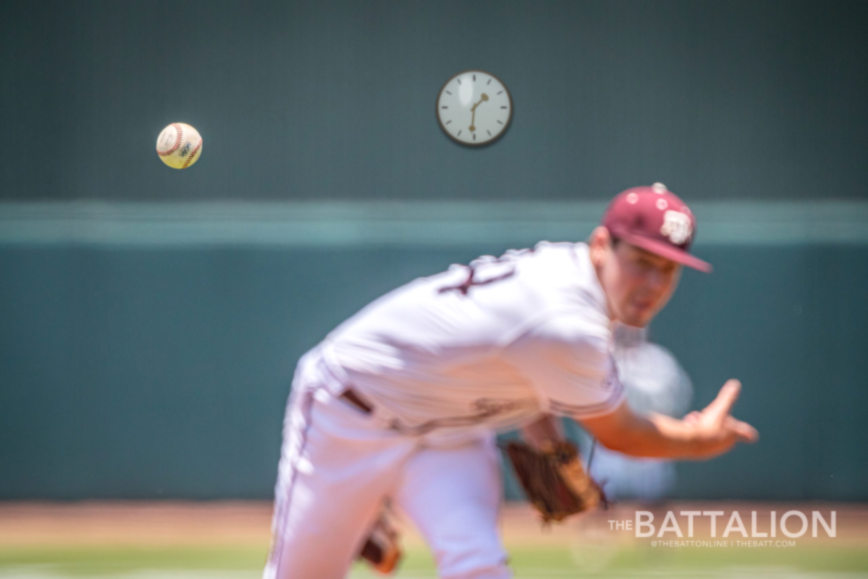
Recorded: h=1 m=31
